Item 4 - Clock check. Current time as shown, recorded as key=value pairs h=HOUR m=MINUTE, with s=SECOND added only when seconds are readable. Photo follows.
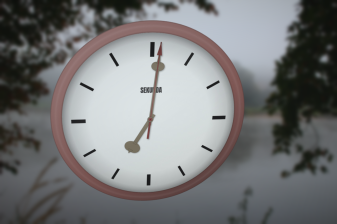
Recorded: h=7 m=1 s=1
